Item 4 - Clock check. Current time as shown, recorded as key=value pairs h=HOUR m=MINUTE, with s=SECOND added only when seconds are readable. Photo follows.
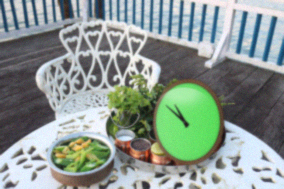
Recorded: h=10 m=51
